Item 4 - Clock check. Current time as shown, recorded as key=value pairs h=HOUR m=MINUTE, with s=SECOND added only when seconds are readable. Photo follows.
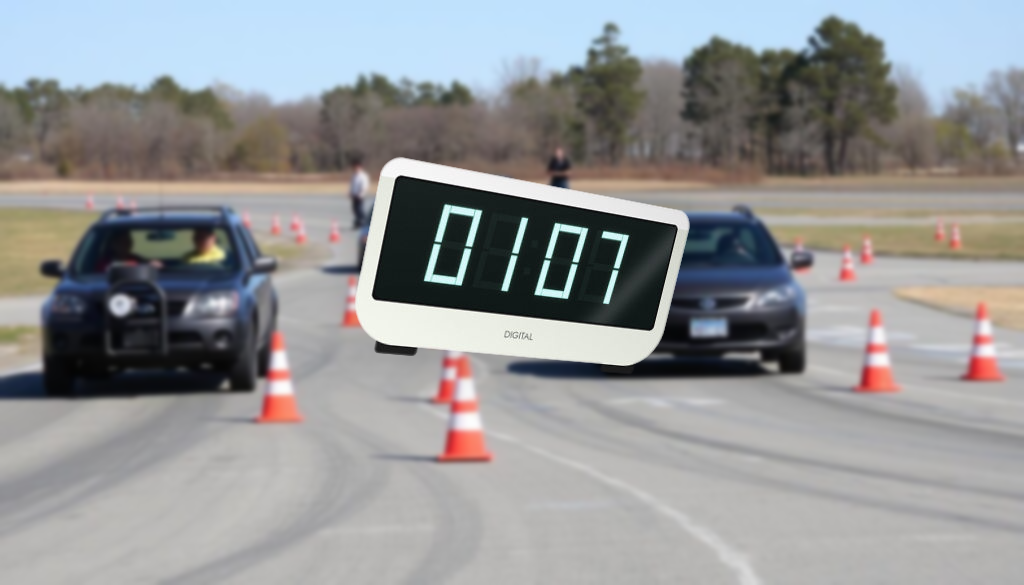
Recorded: h=1 m=7
